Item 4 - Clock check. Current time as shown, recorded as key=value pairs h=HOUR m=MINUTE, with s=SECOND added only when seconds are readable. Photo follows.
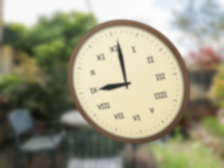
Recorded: h=9 m=1
